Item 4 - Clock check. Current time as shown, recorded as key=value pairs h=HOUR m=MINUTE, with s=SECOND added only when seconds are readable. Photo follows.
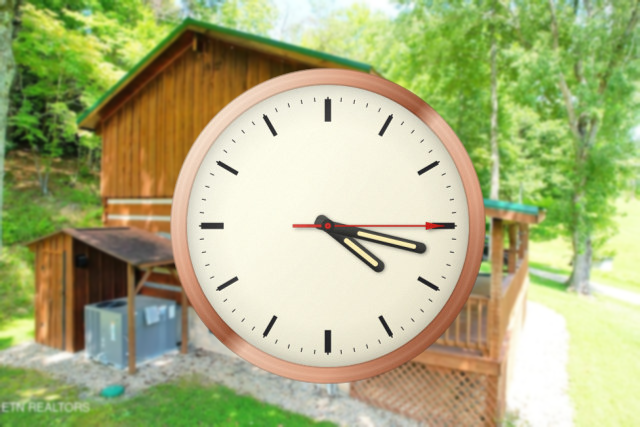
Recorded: h=4 m=17 s=15
